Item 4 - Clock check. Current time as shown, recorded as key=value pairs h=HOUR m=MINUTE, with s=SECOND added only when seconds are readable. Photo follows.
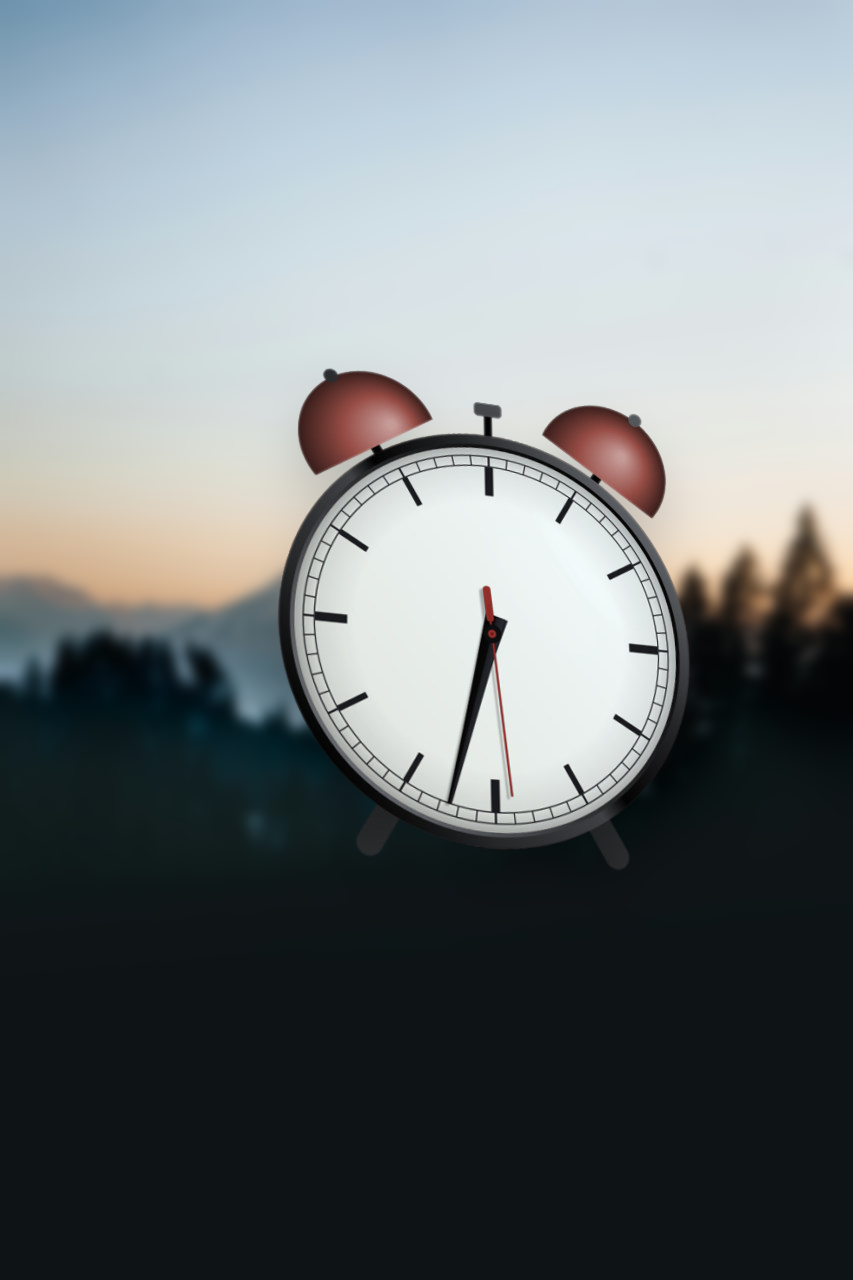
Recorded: h=6 m=32 s=29
